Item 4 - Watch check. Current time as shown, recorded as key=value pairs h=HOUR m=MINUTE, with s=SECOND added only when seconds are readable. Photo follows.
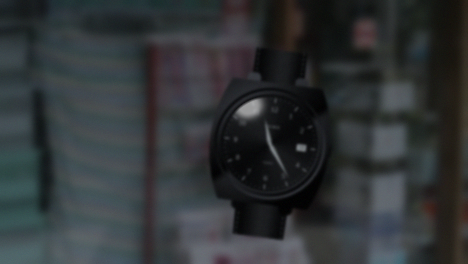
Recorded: h=11 m=24
